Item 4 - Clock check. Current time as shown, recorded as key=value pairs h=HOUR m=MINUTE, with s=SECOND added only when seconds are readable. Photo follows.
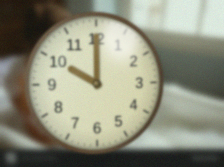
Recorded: h=10 m=0
